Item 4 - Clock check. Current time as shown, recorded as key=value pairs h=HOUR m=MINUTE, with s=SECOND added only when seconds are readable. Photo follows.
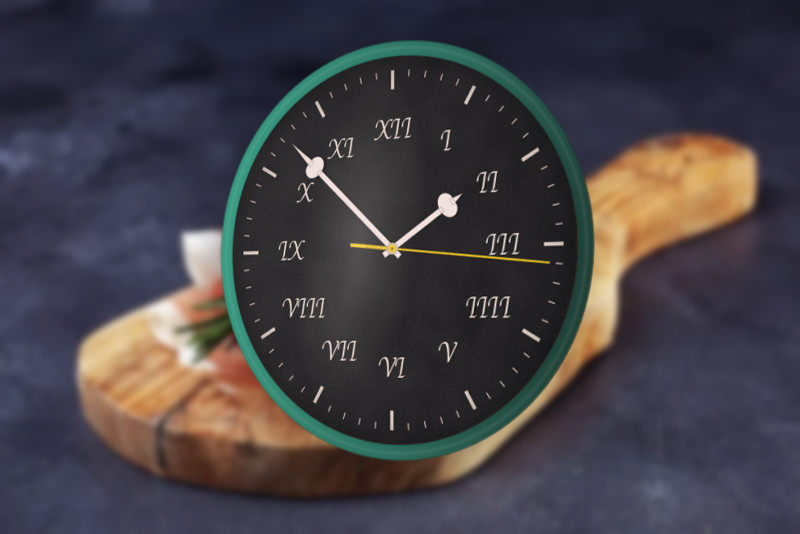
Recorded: h=1 m=52 s=16
